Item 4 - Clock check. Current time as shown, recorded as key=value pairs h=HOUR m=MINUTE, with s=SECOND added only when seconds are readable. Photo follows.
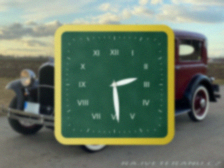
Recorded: h=2 m=29
